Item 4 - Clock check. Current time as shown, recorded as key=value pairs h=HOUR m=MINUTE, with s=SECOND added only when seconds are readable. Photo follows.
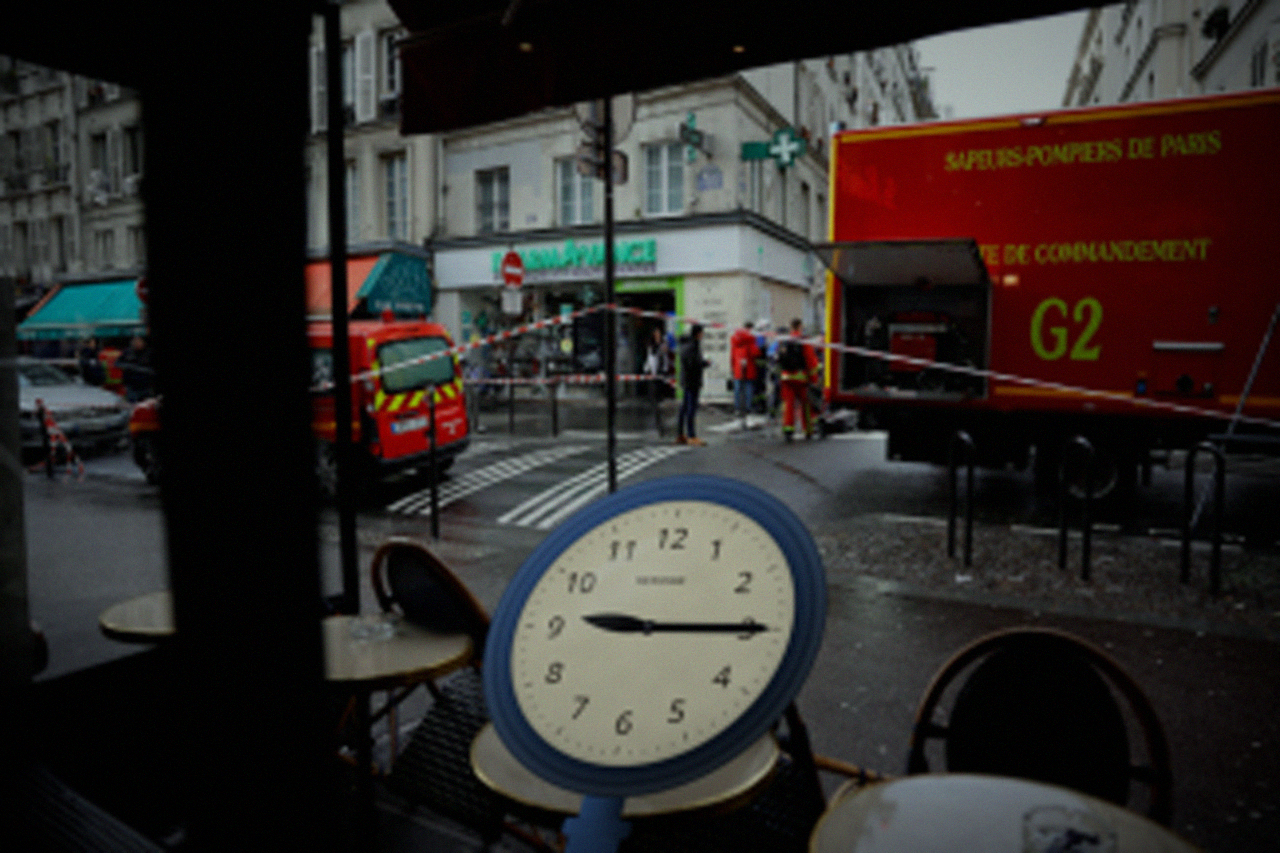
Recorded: h=9 m=15
